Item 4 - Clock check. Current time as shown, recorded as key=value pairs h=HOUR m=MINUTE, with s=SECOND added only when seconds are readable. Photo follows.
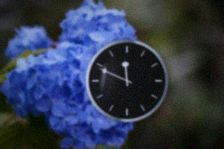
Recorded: h=11 m=49
